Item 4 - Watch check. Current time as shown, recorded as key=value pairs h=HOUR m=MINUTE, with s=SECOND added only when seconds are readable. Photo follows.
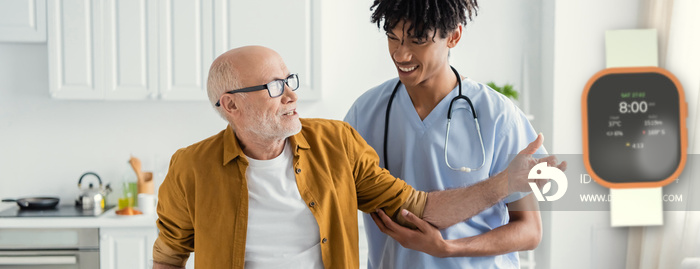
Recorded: h=8 m=0
